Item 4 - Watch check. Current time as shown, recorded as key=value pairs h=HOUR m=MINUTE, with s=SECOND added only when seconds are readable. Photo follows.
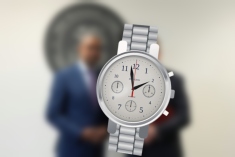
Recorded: h=1 m=58
